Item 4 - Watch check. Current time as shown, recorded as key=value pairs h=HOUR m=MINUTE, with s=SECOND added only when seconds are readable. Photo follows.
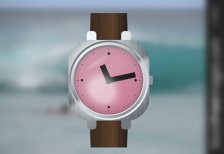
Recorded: h=11 m=13
